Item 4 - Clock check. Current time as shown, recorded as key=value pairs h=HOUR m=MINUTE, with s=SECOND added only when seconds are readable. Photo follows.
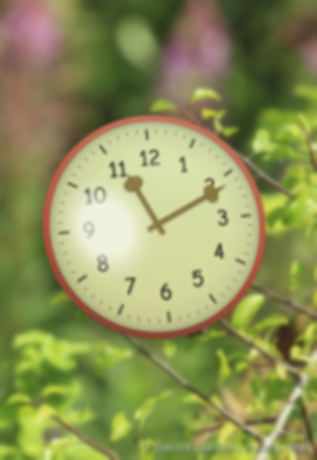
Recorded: h=11 m=11
